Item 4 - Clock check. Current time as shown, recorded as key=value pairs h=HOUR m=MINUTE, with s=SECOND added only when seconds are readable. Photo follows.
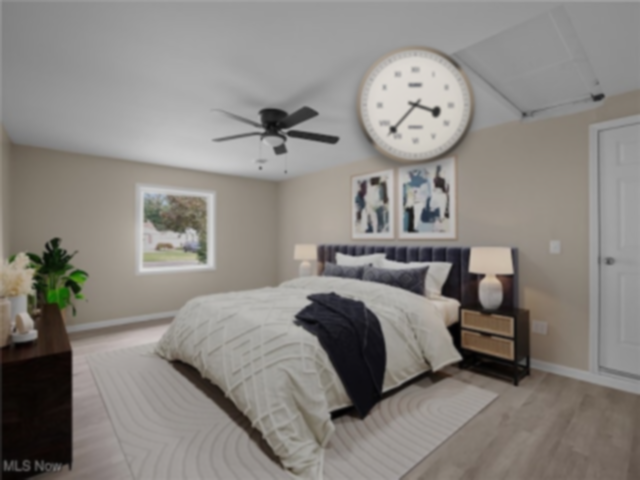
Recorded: h=3 m=37
